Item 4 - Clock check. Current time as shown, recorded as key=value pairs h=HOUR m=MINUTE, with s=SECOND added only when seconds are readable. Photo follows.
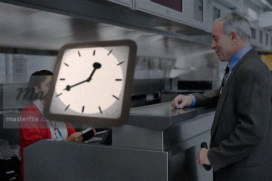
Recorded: h=12 m=41
